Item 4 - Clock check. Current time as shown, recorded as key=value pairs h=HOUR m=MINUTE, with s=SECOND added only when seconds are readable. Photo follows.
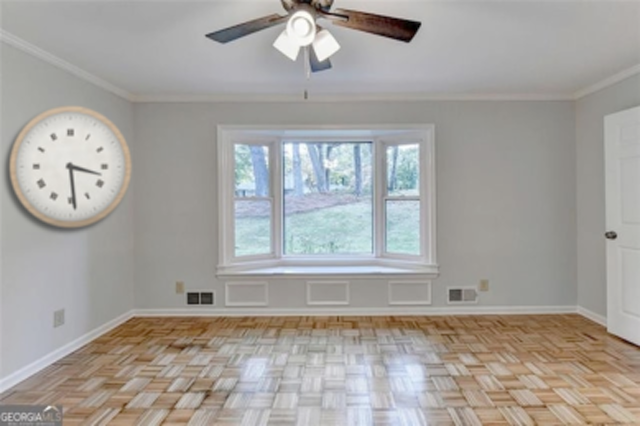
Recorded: h=3 m=29
